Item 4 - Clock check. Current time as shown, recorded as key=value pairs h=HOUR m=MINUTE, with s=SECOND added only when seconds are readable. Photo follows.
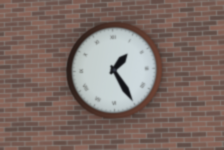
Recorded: h=1 m=25
